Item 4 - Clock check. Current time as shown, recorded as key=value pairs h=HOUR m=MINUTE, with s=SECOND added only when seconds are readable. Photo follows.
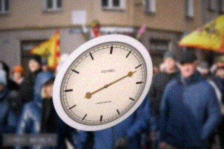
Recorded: h=8 m=11
